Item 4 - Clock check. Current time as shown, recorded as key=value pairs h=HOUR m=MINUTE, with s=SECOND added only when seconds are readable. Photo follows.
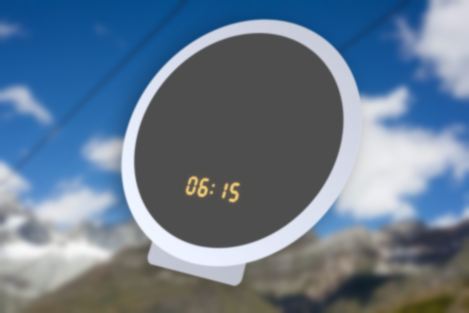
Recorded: h=6 m=15
